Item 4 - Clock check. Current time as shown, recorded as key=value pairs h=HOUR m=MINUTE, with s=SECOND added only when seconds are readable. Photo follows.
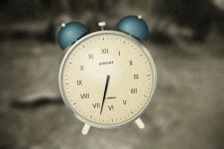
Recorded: h=6 m=33
